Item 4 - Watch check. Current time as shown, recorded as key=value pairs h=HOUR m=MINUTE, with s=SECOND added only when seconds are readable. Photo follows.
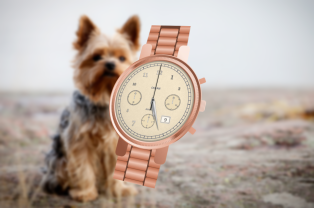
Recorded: h=5 m=26
